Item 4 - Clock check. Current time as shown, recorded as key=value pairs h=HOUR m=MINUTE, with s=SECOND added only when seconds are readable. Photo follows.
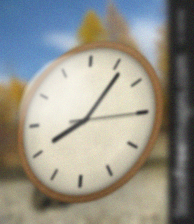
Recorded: h=8 m=6 s=15
